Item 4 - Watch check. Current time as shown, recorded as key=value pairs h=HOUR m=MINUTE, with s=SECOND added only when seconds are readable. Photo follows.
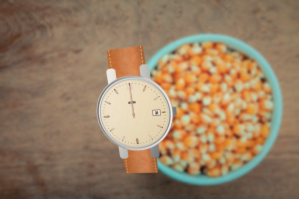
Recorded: h=12 m=0
